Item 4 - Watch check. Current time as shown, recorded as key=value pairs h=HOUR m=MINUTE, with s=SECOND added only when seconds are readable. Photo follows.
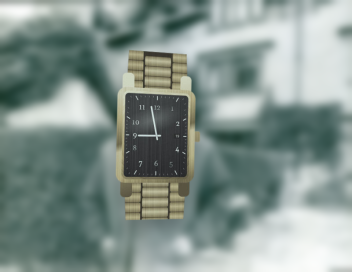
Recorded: h=8 m=58
